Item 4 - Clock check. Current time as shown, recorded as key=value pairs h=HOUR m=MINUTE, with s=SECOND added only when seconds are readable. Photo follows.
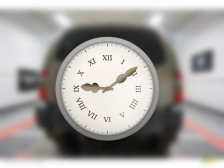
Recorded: h=9 m=9
